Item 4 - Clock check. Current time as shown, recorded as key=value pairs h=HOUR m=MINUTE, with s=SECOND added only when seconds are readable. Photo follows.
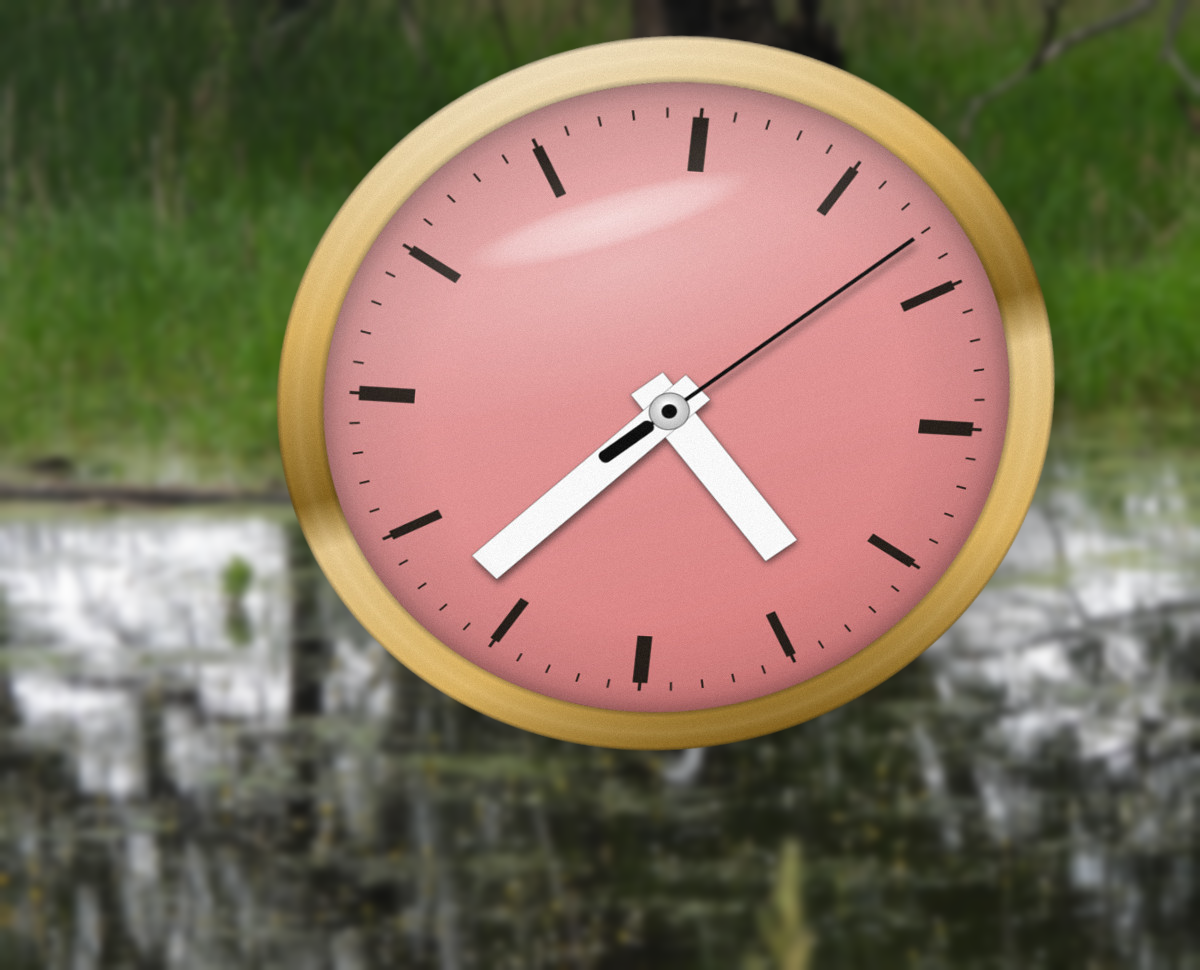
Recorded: h=4 m=37 s=8
